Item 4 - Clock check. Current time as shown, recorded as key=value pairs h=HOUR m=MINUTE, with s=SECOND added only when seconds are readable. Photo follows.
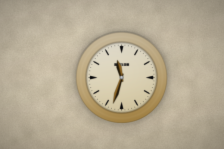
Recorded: h=11 m=33
